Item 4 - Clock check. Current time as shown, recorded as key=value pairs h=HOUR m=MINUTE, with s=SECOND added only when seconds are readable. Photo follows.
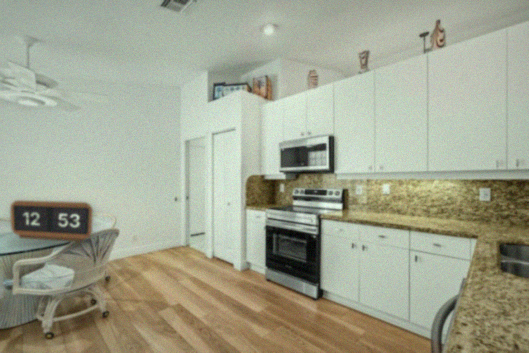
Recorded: h=12 m=53
